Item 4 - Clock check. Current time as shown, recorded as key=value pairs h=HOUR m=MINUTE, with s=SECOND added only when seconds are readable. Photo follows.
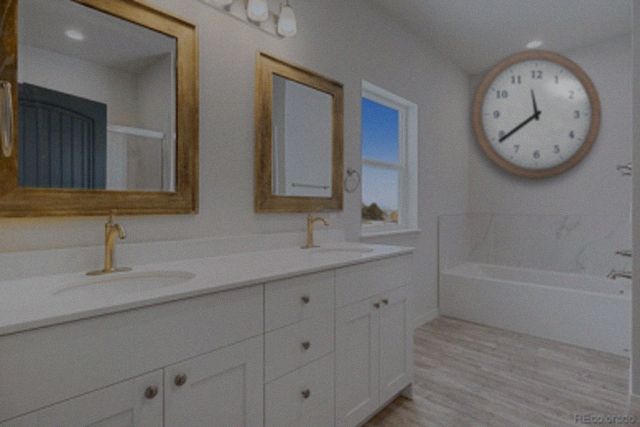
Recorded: h=11 m=39
